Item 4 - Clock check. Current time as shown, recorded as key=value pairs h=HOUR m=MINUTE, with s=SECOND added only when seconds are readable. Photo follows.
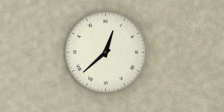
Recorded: h=12 m=38
